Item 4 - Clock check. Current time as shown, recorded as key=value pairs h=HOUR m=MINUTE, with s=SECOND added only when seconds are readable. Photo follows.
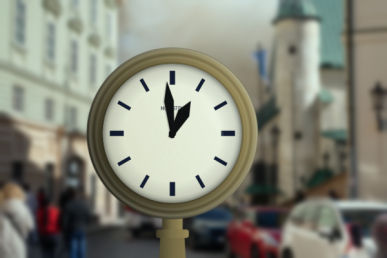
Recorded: h=12 m=59
